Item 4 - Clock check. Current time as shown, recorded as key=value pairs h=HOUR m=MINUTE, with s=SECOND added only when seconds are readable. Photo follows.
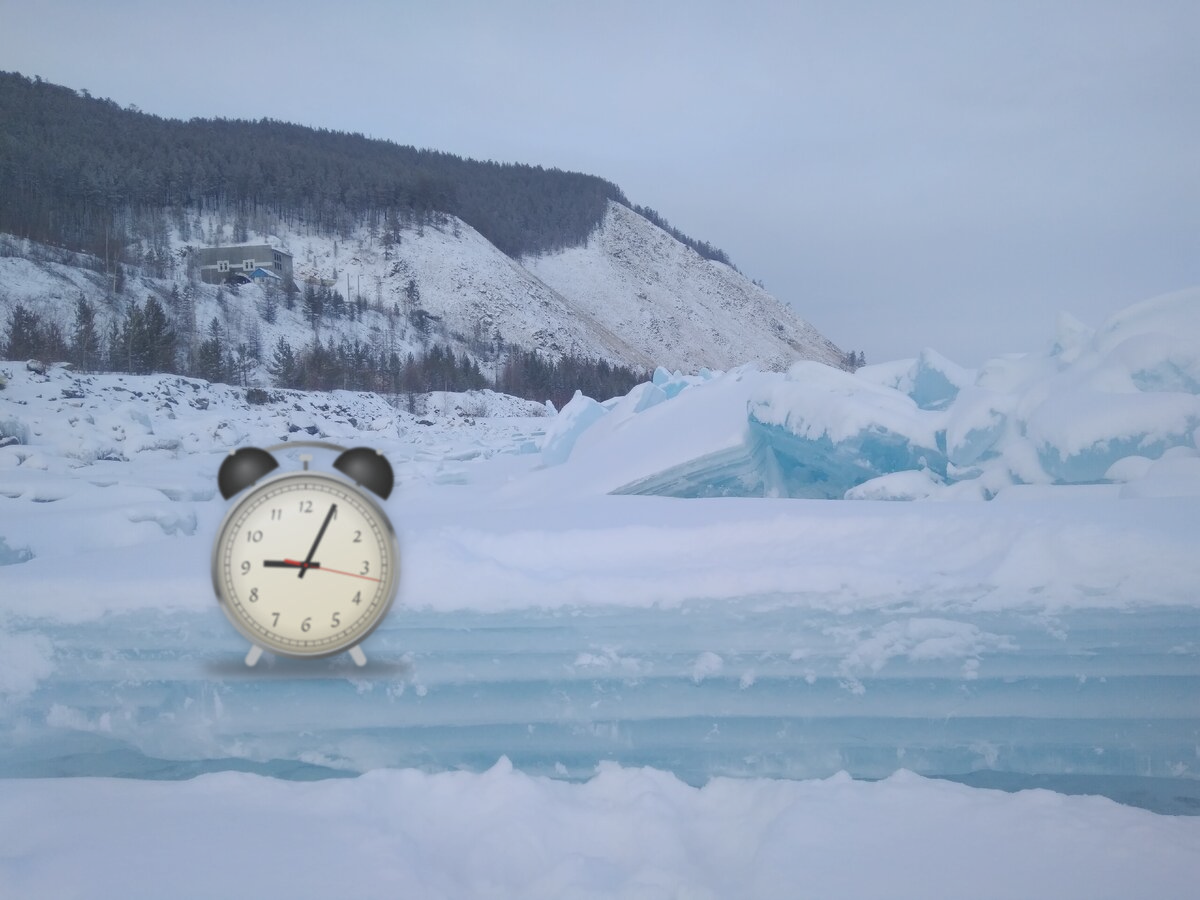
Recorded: h=9 m=4 s=17
